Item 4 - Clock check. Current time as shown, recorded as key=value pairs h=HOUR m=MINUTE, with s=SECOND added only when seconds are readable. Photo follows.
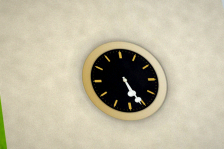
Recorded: h=5 m=26
